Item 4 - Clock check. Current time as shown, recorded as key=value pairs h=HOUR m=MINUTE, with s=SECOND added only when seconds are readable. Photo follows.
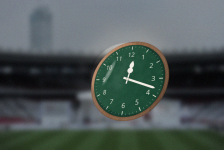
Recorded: h=12 m=18
